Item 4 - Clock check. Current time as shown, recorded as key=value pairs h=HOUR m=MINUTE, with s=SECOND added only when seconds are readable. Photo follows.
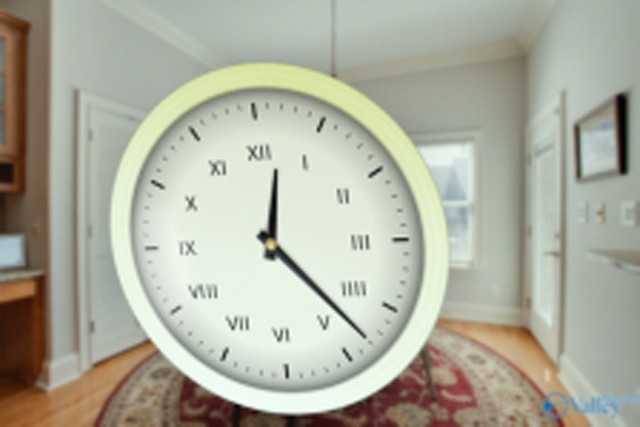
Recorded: h=12 m=23
